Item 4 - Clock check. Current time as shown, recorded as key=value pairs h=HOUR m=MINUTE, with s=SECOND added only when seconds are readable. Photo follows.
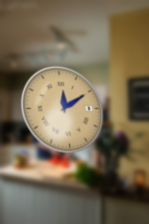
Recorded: h=12 m=10
